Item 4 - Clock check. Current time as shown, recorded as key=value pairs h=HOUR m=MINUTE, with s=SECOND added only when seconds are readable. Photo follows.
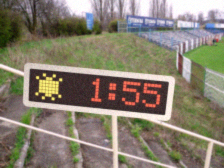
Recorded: h=1 m=55
